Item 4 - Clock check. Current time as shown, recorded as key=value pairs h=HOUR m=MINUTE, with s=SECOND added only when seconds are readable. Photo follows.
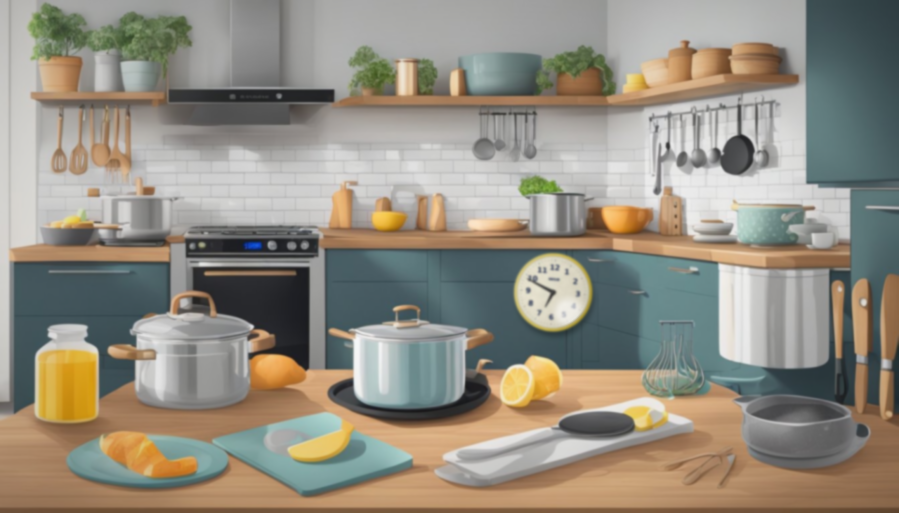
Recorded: h=6 m=49
